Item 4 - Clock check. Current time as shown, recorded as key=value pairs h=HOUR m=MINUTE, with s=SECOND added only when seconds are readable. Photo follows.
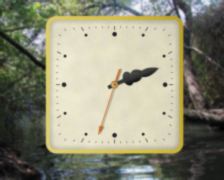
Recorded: h=2 m=11 s=33
